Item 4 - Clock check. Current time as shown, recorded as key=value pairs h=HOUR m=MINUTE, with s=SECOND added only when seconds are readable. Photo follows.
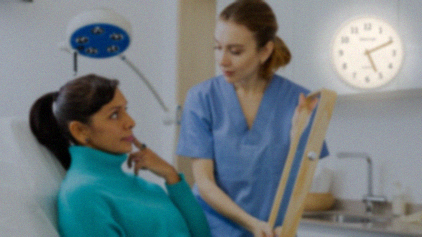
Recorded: h=5 m=11
